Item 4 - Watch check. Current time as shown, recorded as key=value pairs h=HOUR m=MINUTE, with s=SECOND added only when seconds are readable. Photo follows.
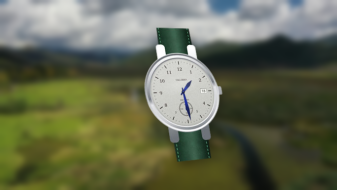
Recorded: h=1 m=29
